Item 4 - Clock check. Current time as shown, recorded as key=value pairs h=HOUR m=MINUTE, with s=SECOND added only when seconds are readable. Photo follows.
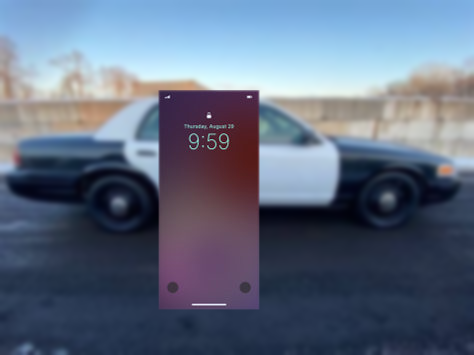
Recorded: h=9 m=59
